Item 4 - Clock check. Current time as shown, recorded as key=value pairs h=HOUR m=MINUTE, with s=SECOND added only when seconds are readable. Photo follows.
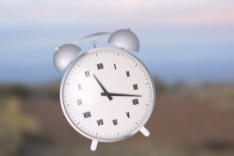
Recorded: h=11 m=18
